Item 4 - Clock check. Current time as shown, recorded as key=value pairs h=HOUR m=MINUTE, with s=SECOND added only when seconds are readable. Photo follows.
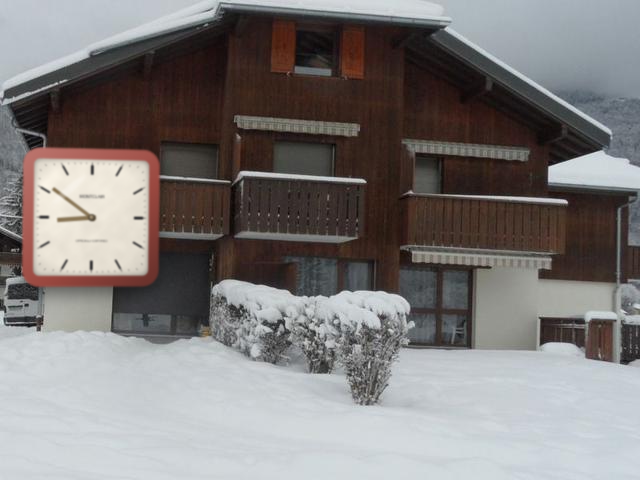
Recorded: h=8 m=51
